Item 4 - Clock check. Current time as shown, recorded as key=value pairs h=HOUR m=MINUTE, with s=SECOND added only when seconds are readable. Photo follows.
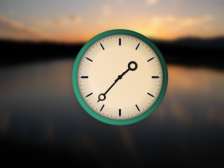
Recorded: h=1 m=37
